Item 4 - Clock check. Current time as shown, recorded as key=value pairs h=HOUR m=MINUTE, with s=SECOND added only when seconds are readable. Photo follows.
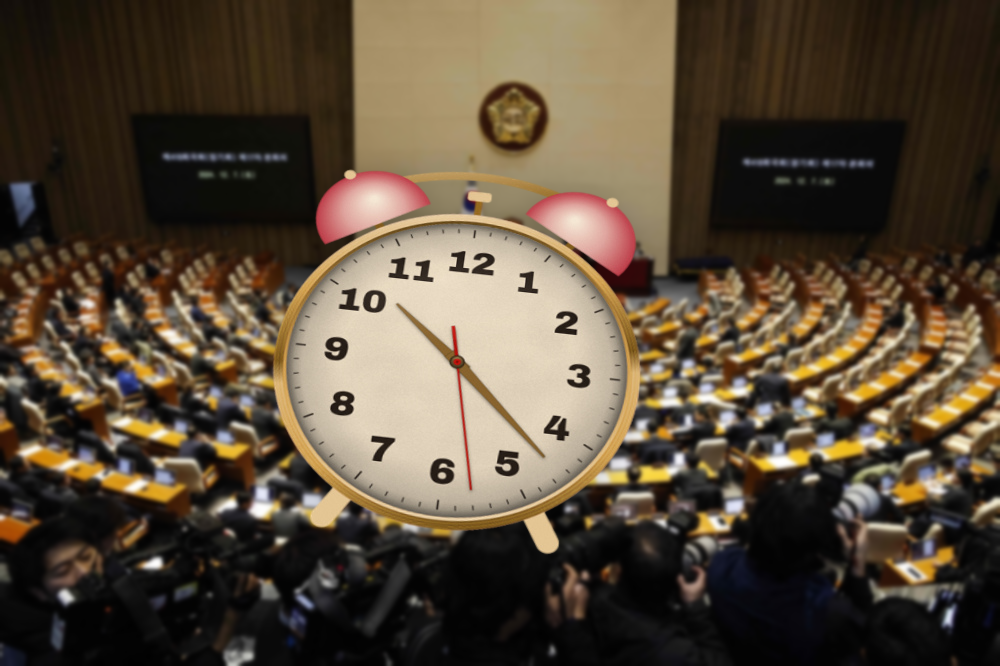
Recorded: h=10 m=22 s=28
